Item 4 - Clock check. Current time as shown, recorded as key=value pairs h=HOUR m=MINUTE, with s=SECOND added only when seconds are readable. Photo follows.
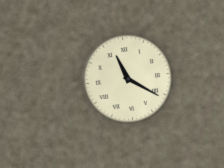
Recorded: h=11 m=21
